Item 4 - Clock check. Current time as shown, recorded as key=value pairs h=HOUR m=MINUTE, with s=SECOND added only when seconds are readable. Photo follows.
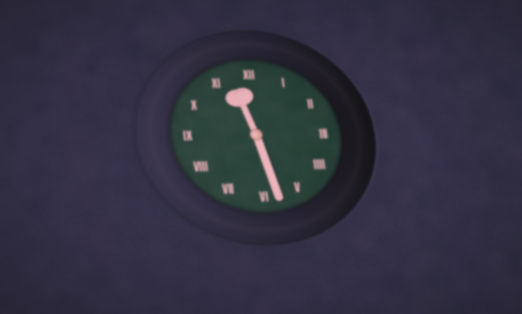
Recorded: h=11 m=28
